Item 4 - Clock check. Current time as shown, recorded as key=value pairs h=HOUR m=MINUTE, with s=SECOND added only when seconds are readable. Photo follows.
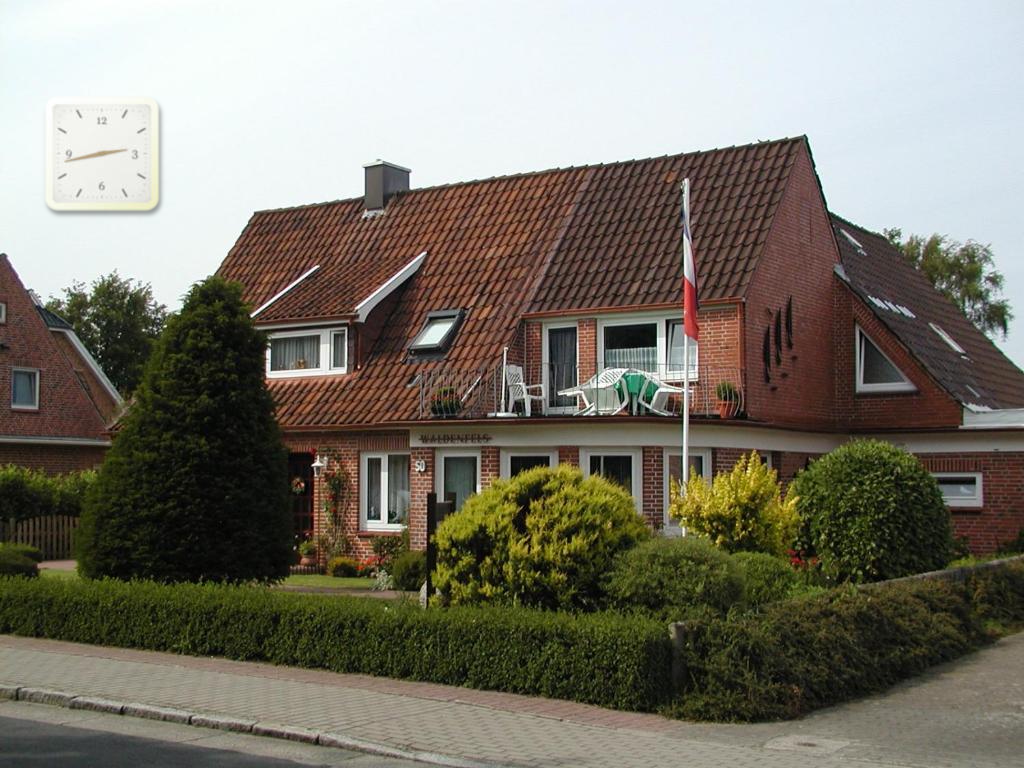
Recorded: h=2 m=43
